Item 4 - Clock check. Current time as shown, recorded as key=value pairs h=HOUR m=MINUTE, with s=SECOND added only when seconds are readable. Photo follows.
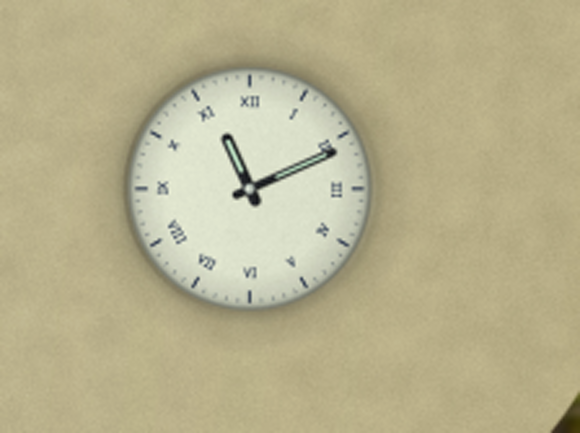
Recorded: h=11 m=11
